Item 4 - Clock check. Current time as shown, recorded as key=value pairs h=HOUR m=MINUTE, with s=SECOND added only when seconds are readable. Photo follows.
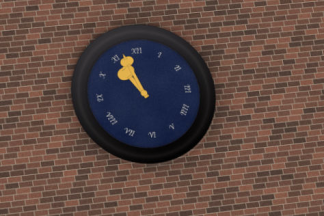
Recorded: h=10 m=57
